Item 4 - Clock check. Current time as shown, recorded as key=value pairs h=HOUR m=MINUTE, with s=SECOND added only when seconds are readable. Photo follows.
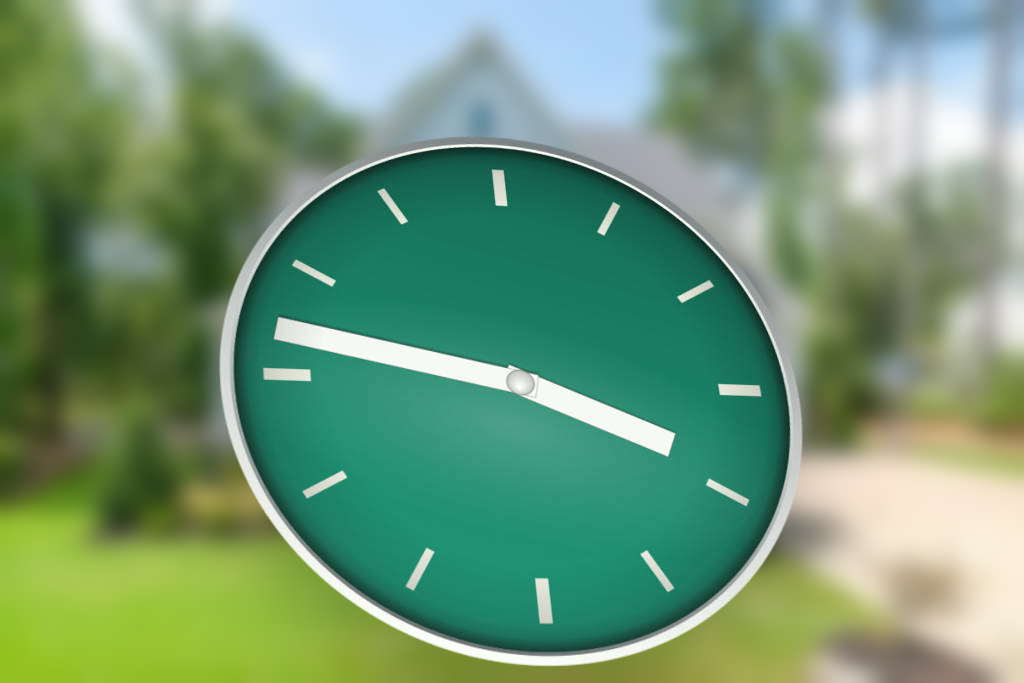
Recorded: h=3 m=47
